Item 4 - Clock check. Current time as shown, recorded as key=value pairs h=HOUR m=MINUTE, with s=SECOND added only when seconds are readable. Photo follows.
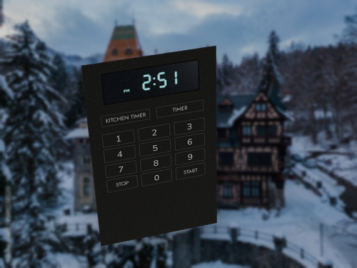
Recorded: h=2 m=51
